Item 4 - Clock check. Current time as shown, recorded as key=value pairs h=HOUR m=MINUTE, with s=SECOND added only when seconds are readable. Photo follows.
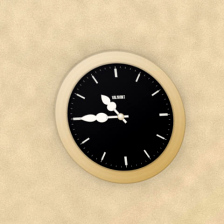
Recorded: h=10 m=45
